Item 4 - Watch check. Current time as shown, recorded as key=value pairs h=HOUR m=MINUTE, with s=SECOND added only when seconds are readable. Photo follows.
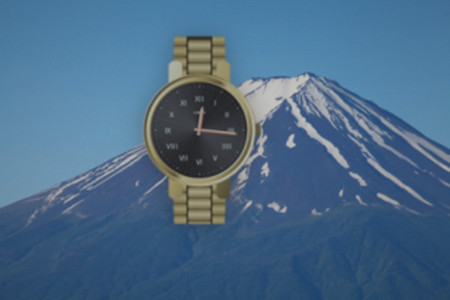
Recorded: h=12 m=16
